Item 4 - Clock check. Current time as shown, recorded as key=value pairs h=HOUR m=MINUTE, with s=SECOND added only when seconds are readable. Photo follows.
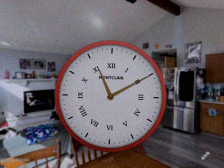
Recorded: h=11 m=10
